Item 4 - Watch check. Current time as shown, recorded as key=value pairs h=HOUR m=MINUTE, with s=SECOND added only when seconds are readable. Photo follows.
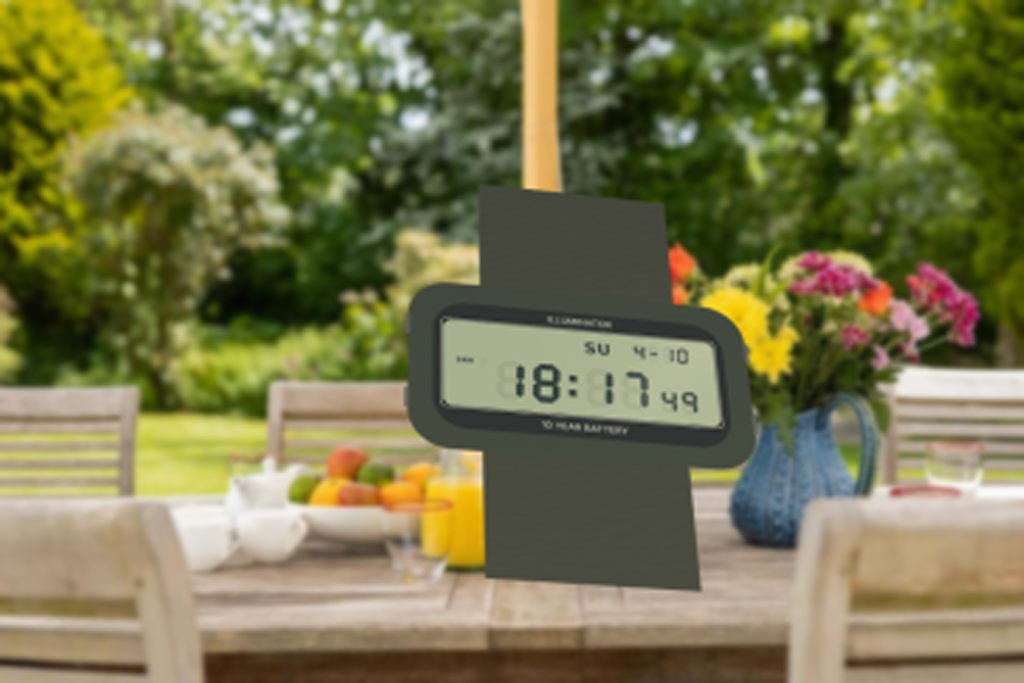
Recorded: h=18 m=17 s=49
